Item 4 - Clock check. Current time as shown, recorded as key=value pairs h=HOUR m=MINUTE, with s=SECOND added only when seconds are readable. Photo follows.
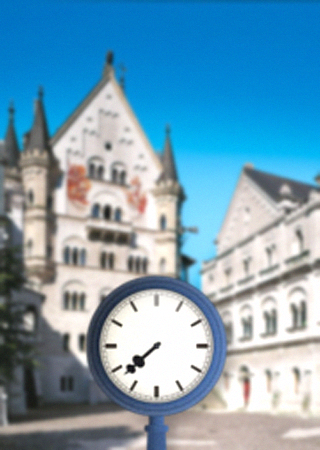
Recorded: h=7 m=38
